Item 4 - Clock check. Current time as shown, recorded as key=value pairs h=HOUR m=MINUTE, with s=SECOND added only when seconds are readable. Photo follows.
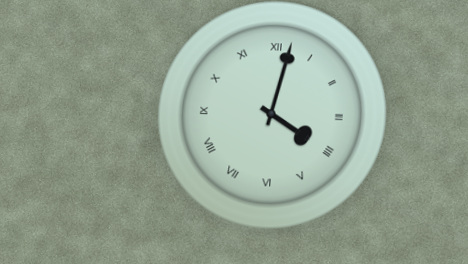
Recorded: h=4 m=2
